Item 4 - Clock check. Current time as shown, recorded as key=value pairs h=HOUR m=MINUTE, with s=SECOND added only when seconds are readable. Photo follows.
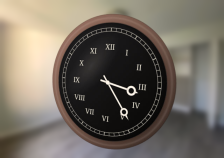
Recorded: h=3 m=24
